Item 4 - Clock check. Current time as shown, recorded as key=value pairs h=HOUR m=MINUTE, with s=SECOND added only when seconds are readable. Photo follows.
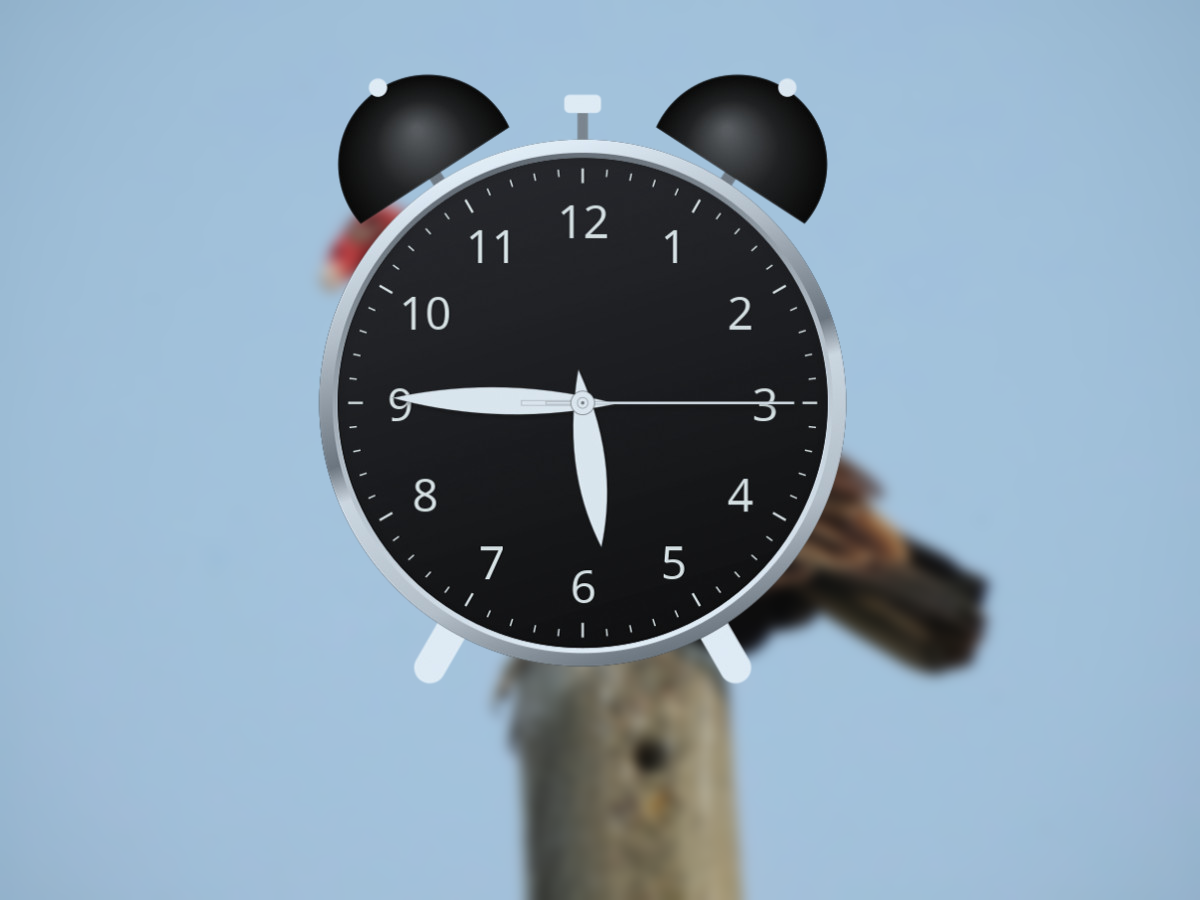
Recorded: h=5 m=45 s=15
